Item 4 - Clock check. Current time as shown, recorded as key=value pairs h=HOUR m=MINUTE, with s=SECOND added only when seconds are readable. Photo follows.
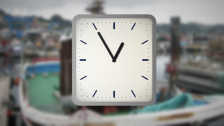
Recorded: h=12 m=55
